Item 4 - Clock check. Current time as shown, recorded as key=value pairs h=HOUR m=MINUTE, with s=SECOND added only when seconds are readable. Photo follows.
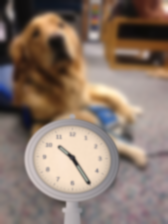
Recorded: h=10 m=25
